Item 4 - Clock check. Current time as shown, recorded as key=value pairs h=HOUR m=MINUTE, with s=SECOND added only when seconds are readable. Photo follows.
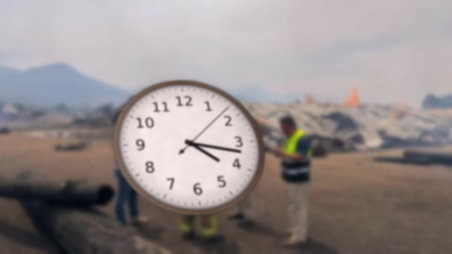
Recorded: h=4 m=17 s=8
